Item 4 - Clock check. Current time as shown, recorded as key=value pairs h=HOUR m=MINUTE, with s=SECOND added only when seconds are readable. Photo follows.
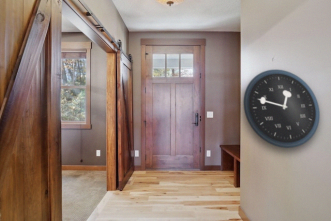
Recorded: h=12 m=48
